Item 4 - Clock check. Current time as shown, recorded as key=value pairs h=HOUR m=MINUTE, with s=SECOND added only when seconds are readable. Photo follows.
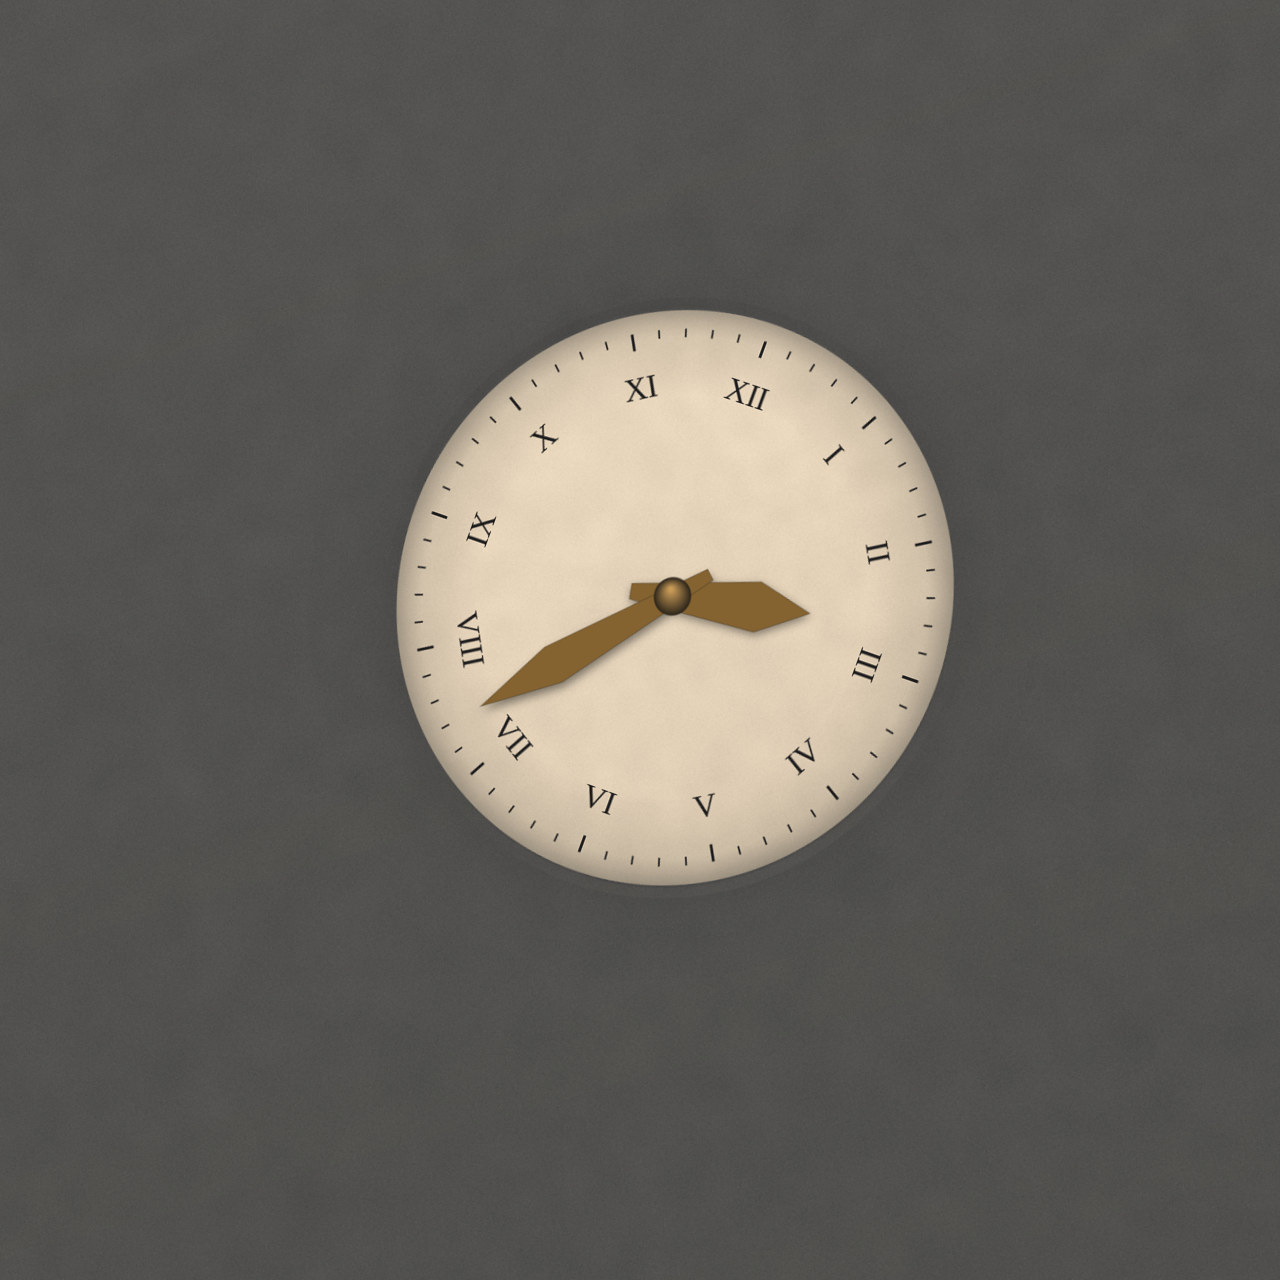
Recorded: h=2 m=37
